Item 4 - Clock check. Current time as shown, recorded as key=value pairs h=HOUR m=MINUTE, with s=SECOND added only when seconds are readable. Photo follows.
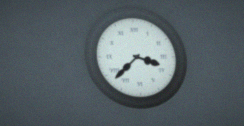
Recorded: h=3 m=38
